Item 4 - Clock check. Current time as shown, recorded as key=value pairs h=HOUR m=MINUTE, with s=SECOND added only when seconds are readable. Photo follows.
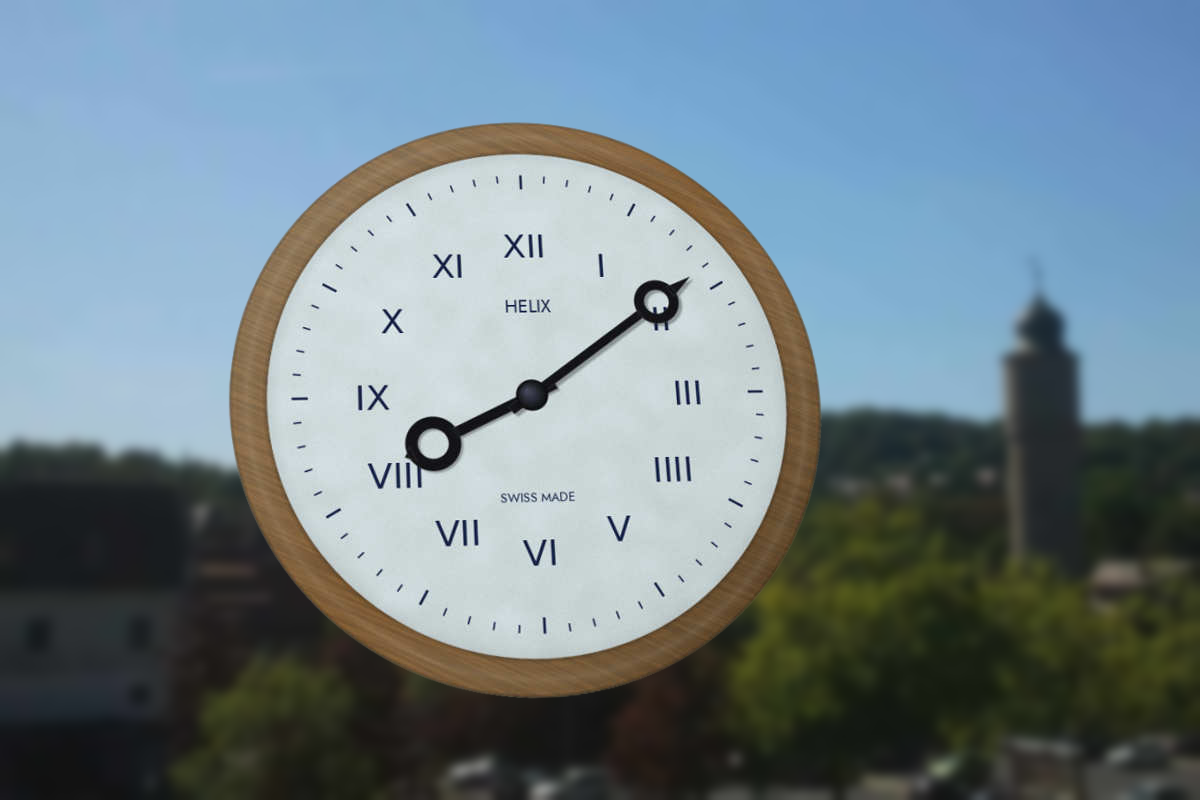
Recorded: h=8 m=9
